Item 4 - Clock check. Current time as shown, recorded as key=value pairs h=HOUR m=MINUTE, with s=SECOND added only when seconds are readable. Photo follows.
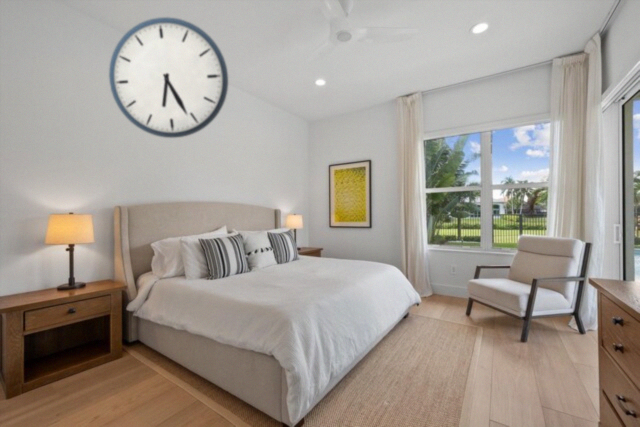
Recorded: h=6 m=26
